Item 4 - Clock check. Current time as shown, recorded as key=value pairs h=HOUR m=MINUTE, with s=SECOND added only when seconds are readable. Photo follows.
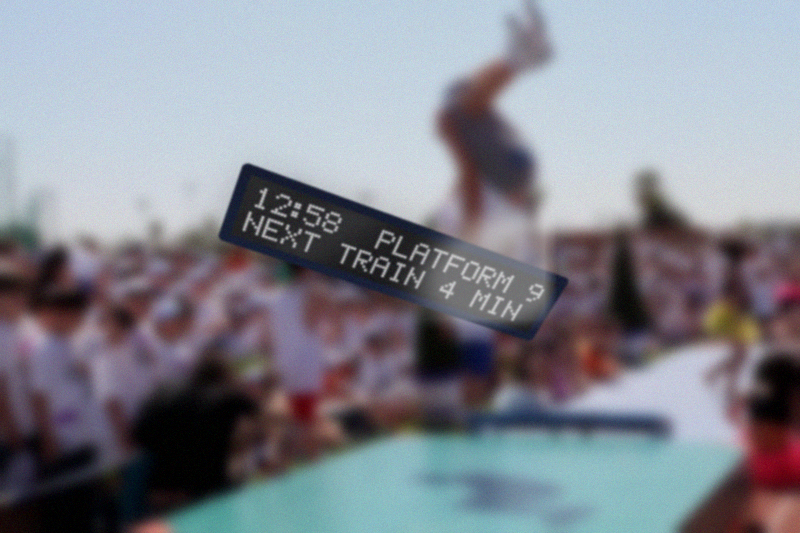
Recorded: h=12 m=58
